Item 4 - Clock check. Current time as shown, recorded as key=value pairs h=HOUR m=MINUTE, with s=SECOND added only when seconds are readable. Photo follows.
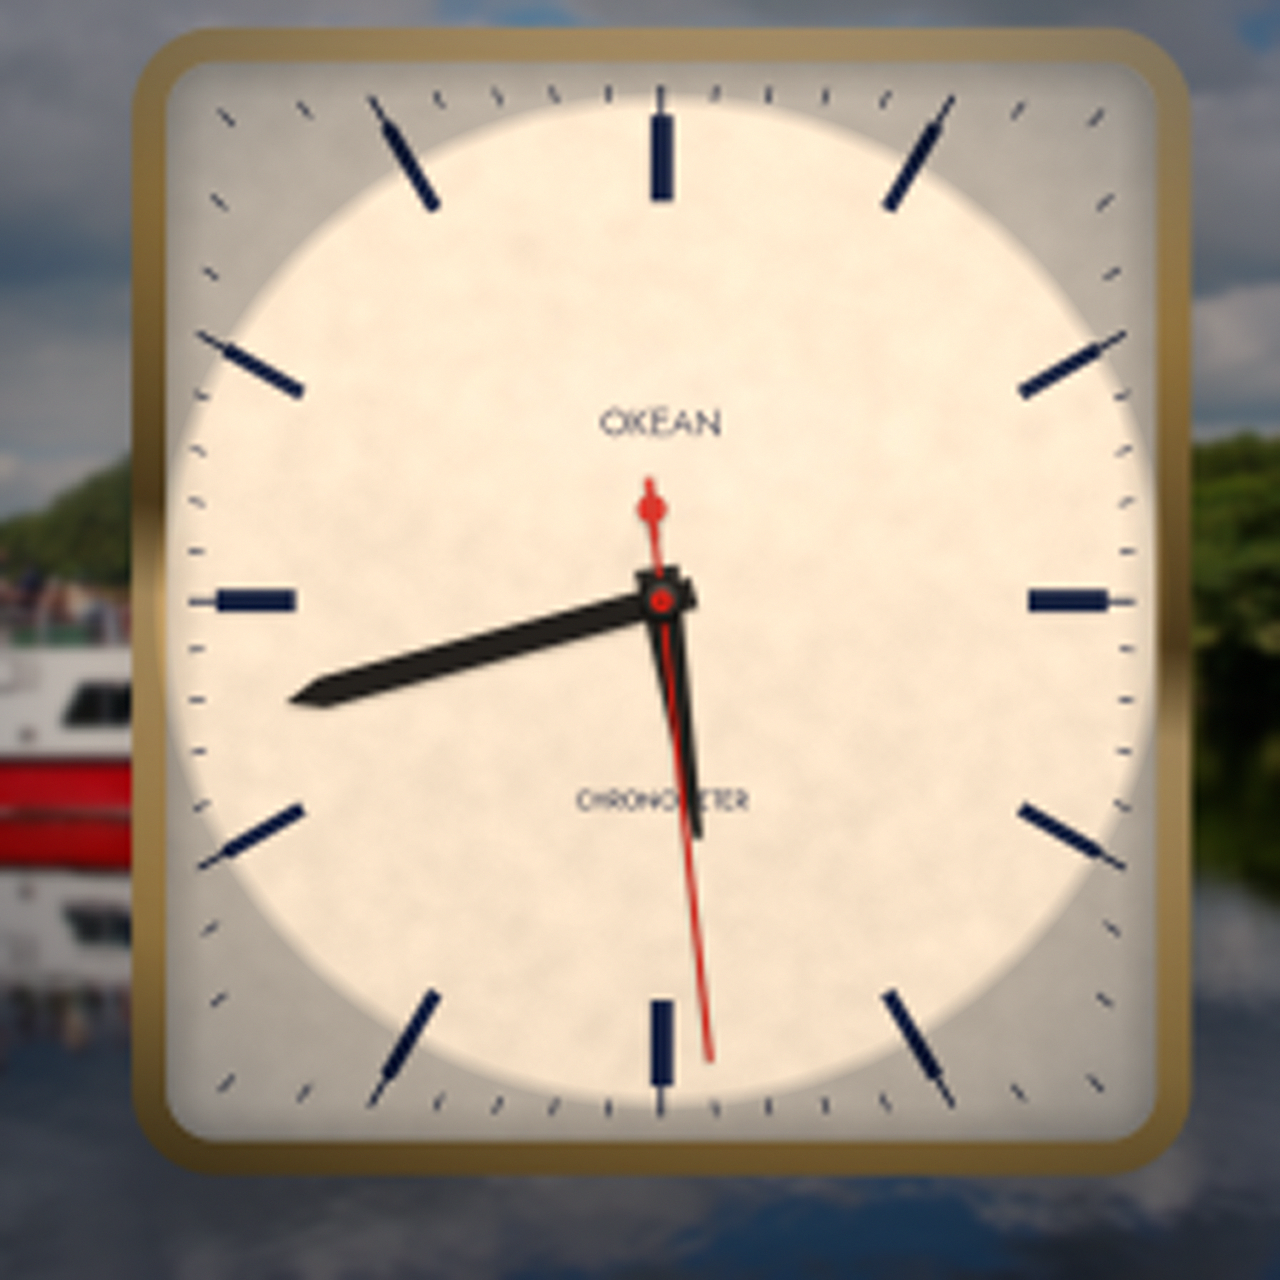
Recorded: h=5 m=42 s=29
